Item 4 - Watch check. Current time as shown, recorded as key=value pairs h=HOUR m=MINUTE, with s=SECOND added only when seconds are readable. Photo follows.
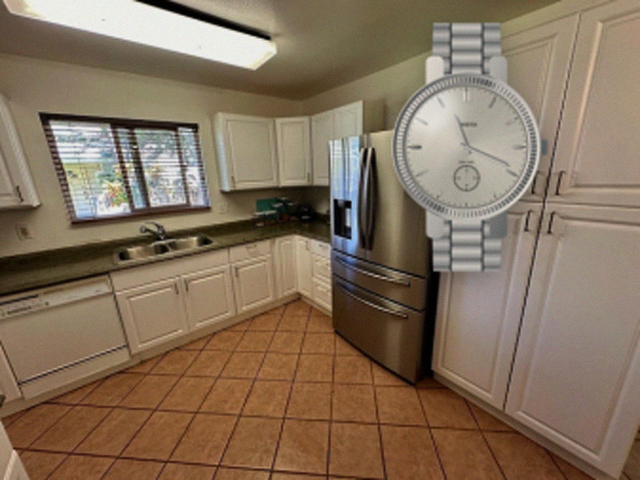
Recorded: h=11 m=19
